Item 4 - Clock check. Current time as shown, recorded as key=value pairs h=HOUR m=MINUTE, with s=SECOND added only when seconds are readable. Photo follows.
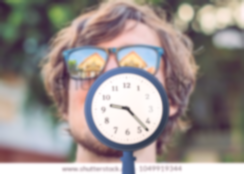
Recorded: h=9 m=23
